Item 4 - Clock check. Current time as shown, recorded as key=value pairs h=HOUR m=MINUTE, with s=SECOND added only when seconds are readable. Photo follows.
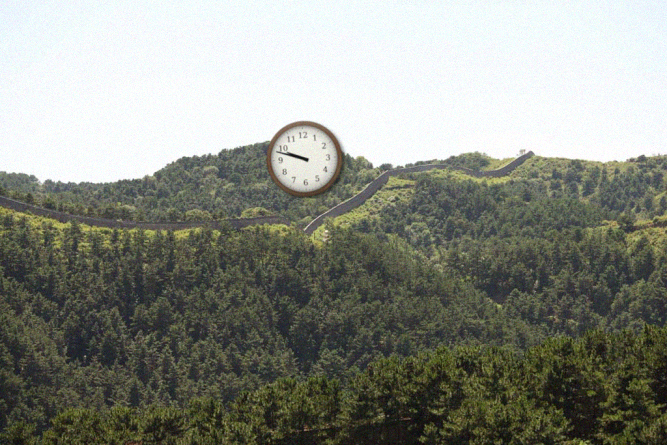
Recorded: h=9 m=48
